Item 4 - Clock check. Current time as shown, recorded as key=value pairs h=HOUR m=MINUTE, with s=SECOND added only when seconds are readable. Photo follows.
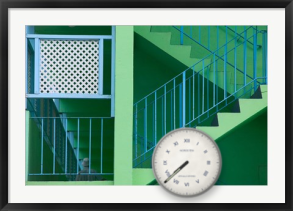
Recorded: h=7 m=38
